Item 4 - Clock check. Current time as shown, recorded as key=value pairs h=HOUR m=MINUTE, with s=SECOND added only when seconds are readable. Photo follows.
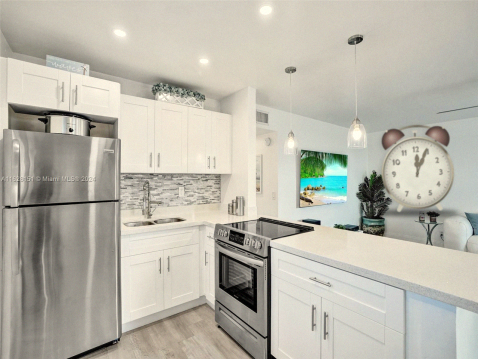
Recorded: h=12 m=4
